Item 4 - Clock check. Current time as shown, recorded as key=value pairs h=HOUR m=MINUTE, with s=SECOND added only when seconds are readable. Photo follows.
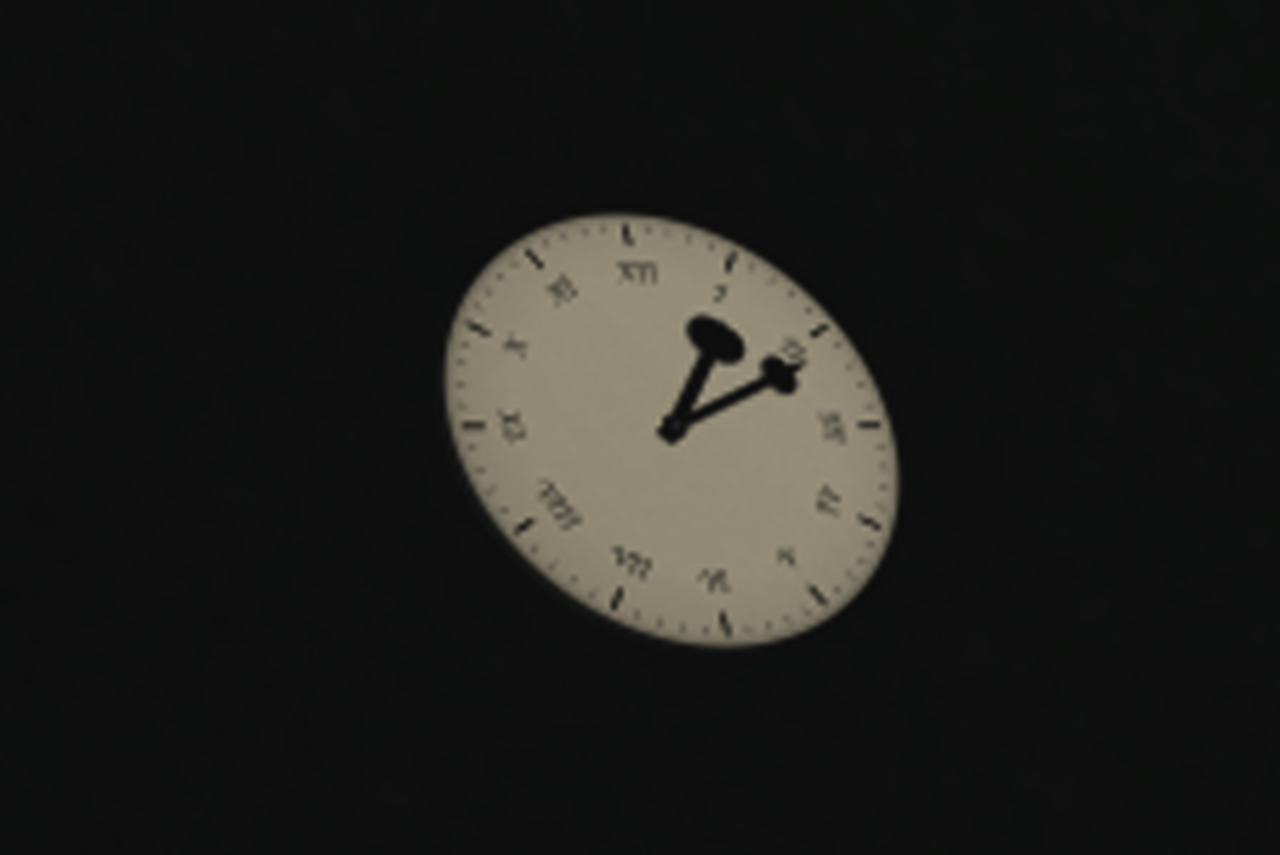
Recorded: h=1 m=11
